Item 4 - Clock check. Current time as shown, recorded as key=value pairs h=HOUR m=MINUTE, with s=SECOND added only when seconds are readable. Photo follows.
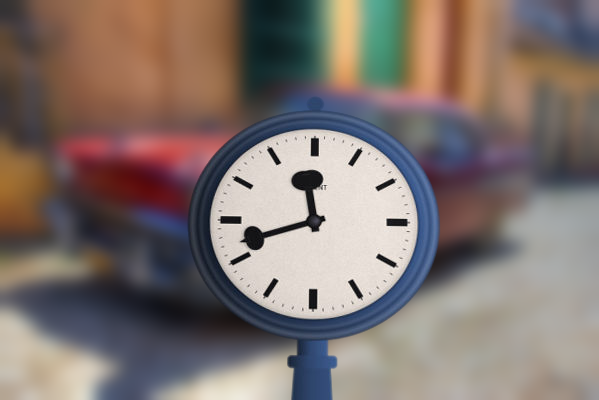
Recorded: h=11 m=42
